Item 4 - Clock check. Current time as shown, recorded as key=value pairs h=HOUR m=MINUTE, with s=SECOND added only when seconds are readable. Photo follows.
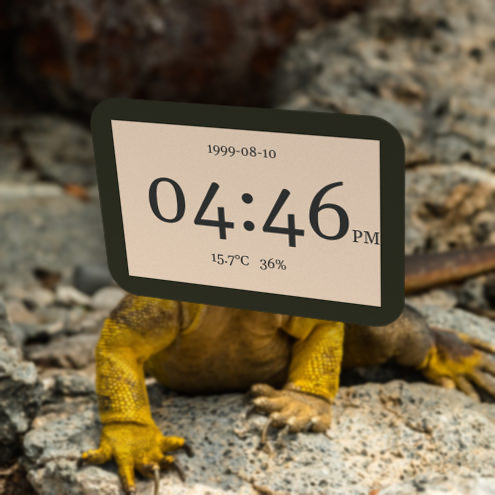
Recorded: h=4 m=46
